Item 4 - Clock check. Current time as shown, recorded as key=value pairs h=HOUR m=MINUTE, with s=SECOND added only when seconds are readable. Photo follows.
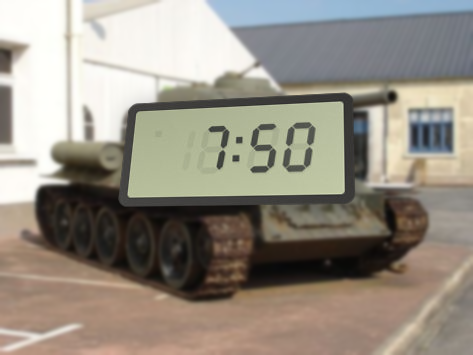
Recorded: h=7 m=50
